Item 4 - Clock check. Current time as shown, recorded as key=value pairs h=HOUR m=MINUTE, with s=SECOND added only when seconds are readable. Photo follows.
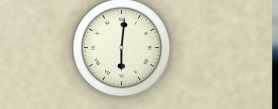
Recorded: h=6 m=1
